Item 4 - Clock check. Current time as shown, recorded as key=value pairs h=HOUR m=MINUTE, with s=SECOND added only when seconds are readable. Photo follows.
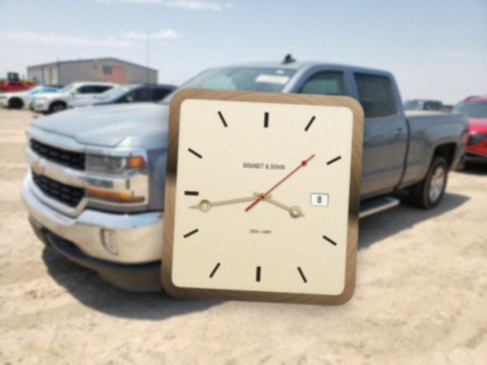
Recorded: h=3 m=43 s=8
